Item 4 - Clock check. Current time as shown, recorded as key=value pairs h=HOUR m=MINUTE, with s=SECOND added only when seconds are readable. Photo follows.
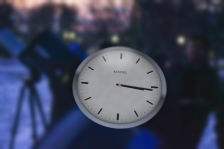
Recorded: h=3 m=16
